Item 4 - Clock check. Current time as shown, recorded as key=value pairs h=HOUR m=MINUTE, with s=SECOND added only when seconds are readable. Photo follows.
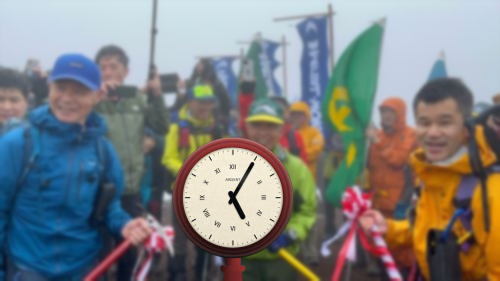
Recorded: h=5 m=5
